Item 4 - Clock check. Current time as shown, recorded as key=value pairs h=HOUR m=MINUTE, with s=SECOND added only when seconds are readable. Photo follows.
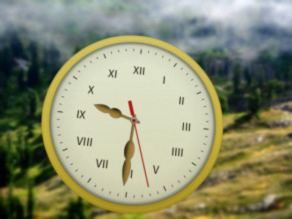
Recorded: h=9 m=30 s=27
